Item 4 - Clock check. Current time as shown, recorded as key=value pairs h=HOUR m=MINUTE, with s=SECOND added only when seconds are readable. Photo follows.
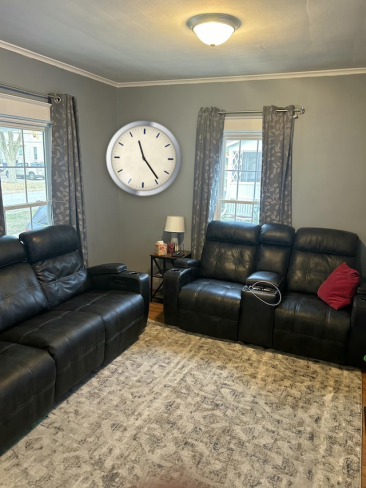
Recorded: h=11 m=24
